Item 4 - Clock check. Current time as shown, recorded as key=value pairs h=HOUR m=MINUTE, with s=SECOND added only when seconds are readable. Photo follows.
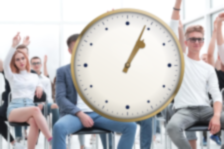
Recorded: h=1 m=4
